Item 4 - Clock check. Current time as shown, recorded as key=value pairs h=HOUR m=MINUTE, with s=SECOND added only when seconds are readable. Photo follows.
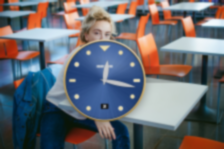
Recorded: h=12 m=17
